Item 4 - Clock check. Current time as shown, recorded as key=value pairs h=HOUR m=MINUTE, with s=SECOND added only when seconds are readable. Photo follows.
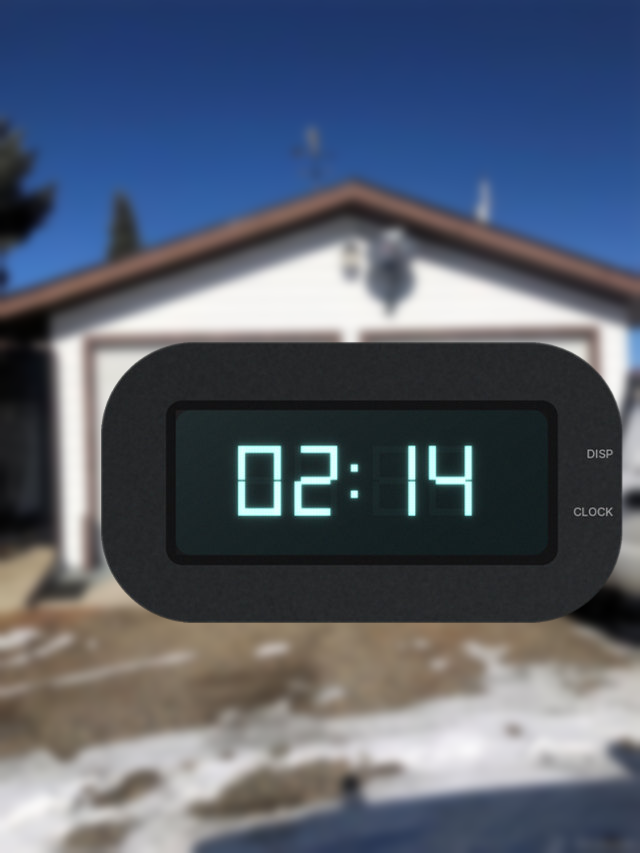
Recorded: h=2 m=14
